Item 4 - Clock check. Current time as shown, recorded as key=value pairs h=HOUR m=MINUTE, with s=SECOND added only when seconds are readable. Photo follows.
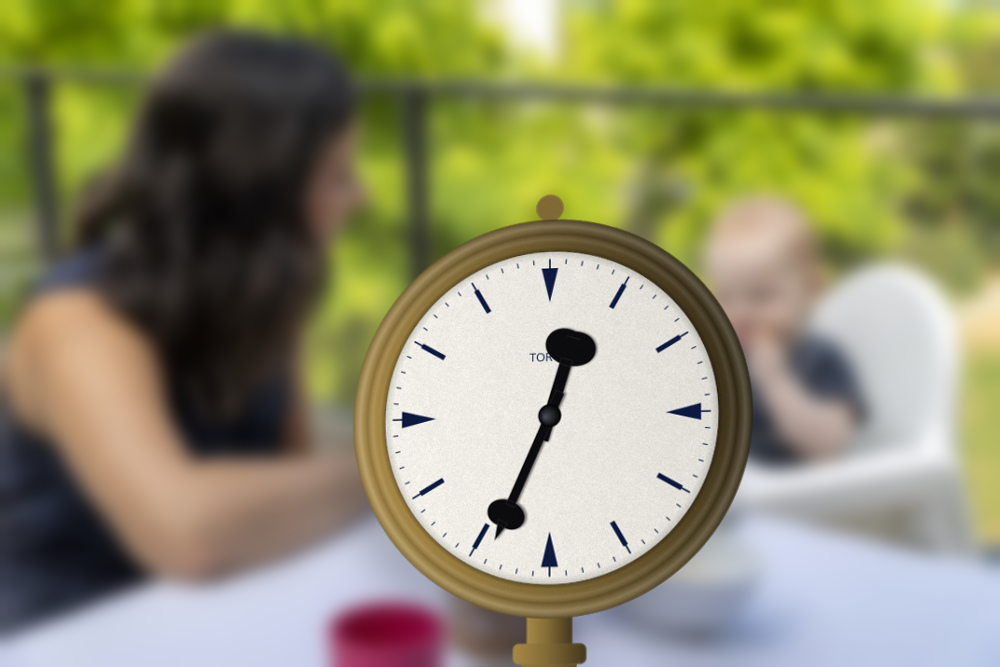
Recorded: h=12 m=34
